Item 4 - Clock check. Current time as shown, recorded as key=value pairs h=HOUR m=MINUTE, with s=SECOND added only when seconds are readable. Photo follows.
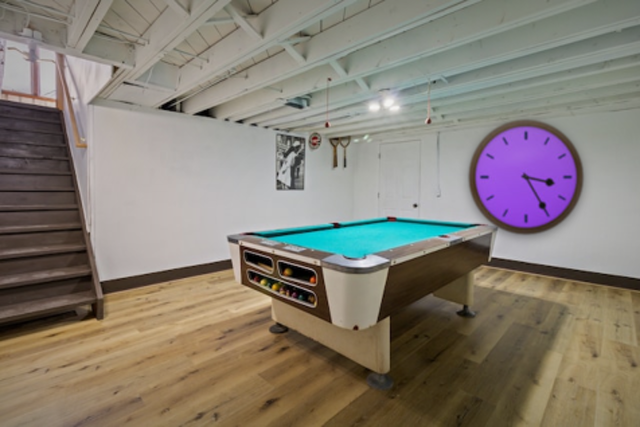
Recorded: h=3 m=25
